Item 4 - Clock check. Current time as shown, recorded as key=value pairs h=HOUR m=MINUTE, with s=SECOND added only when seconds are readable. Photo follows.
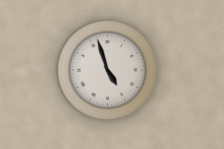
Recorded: h=4 m=57
